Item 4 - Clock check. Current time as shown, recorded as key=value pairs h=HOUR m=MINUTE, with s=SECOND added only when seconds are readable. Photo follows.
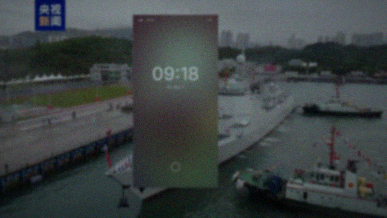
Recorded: h=9 m=18
